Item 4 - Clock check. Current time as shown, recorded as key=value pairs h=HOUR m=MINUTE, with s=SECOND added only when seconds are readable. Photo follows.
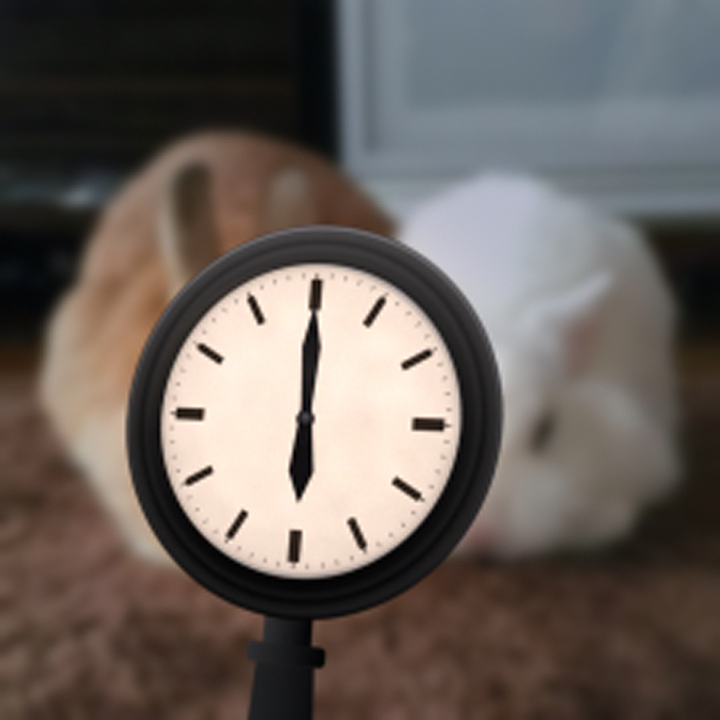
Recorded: h=6 m=0
